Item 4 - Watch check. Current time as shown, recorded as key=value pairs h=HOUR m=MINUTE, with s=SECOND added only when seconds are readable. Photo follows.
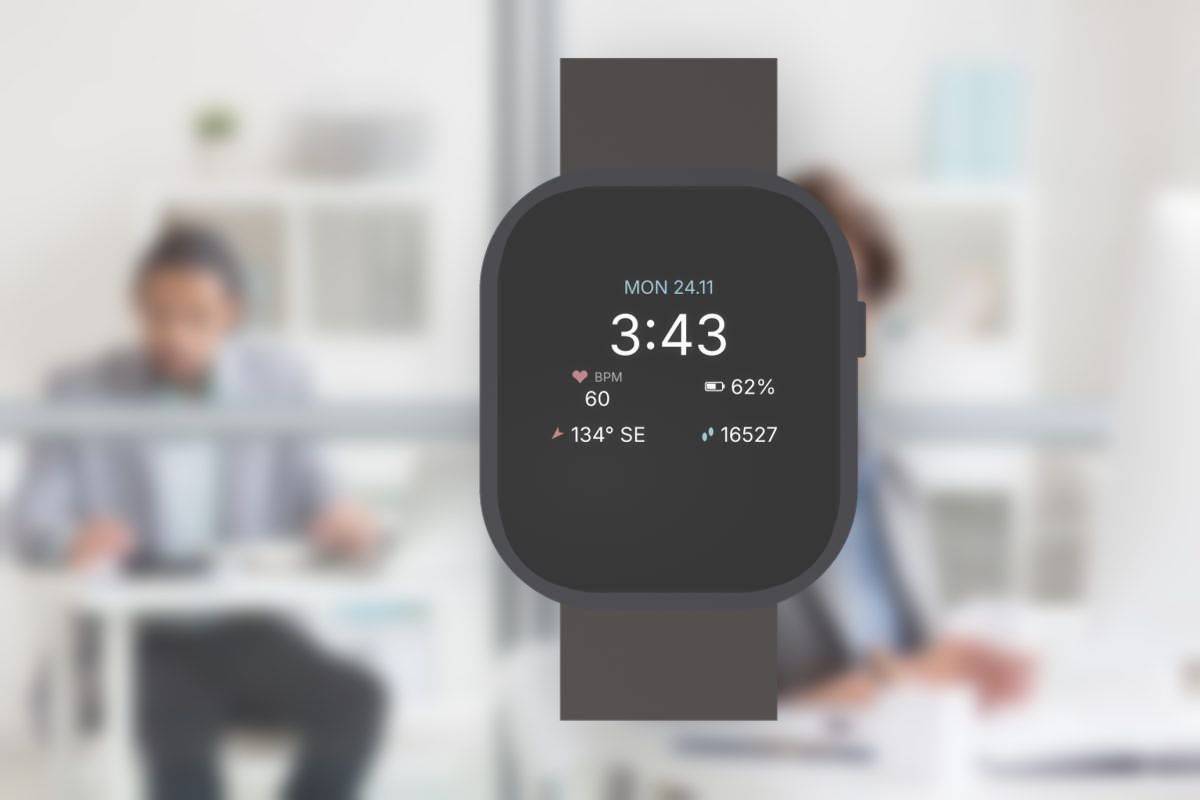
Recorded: h=3 m=43
